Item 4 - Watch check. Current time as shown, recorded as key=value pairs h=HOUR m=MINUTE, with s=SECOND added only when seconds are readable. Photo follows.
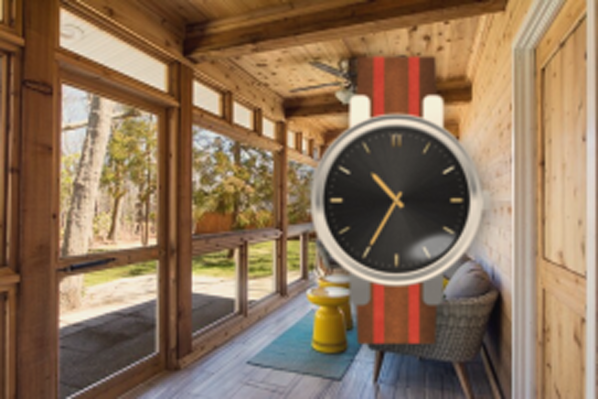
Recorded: h=10 m=35
